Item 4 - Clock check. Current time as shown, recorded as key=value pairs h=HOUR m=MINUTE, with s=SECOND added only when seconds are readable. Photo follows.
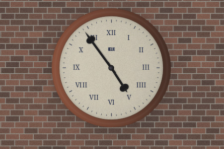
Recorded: h=4 m=54
